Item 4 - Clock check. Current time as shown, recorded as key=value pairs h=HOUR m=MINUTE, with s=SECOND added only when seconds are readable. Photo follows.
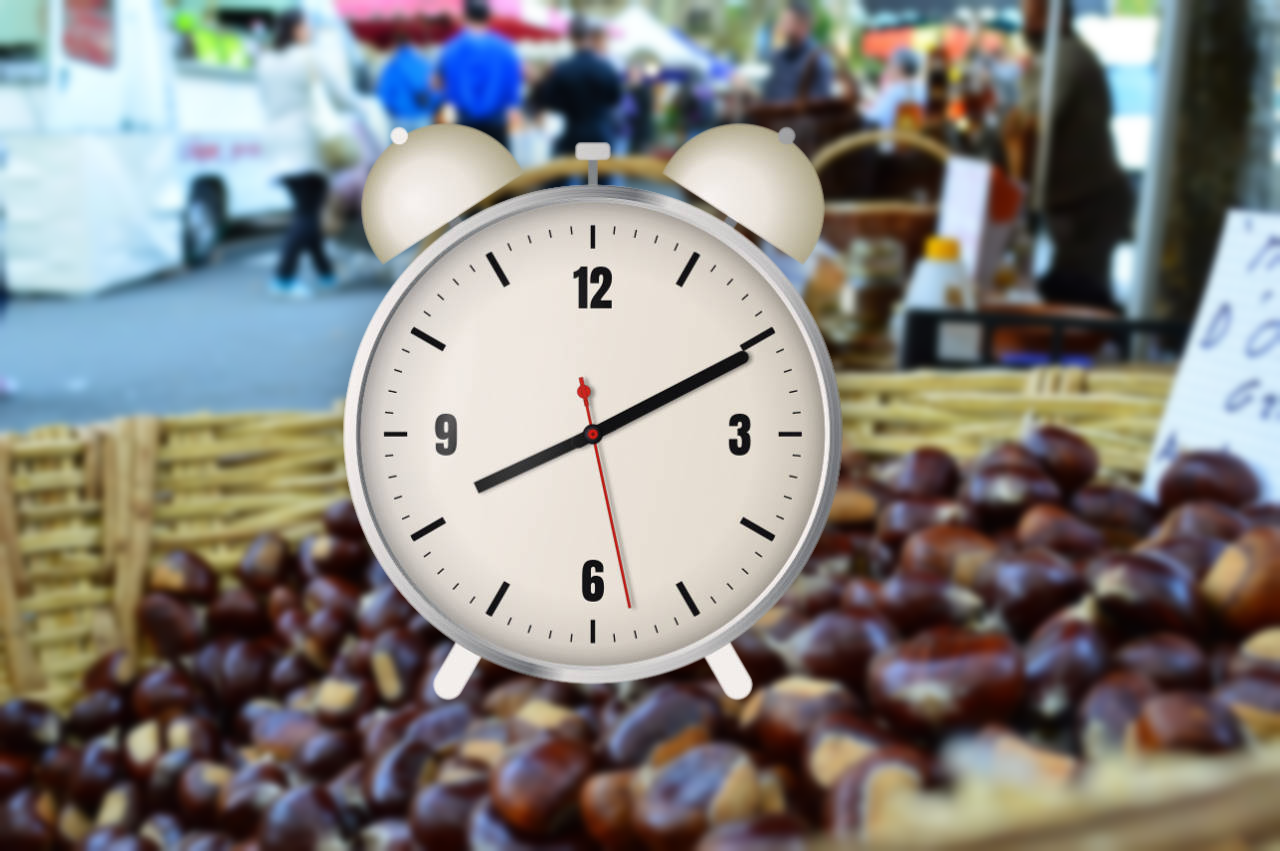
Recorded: h=8 m=10 s=28
